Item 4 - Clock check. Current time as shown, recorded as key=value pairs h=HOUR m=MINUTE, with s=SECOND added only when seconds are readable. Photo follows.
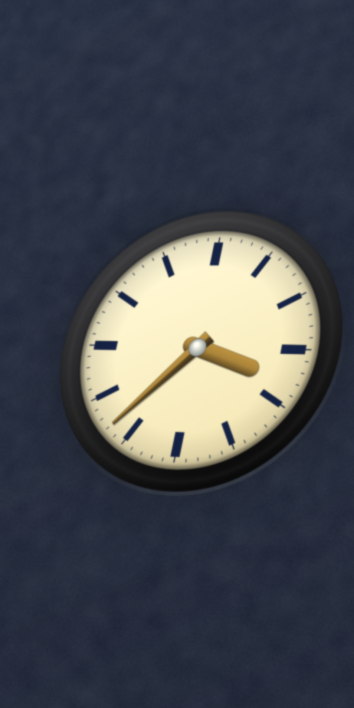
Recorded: h=3 m=37
